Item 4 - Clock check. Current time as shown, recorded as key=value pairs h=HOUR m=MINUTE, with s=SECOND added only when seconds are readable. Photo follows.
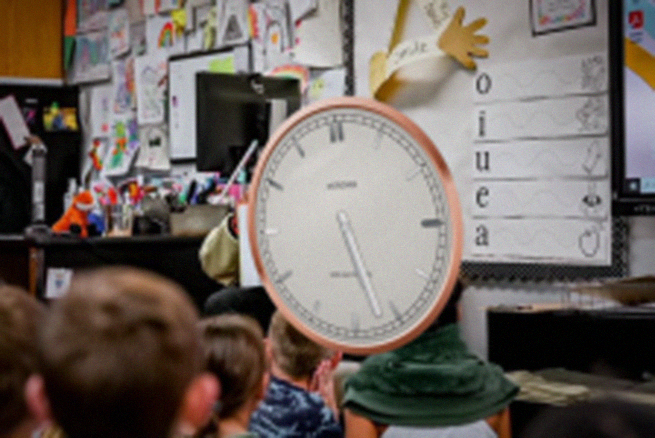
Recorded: h=5 m=27
